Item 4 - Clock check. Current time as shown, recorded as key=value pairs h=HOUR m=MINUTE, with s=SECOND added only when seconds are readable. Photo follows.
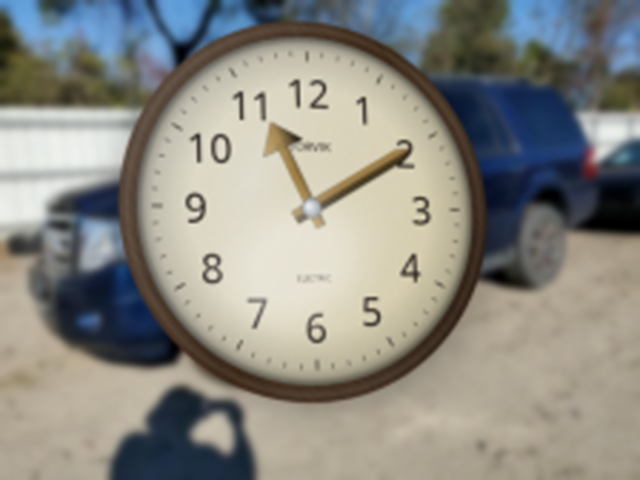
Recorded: h=11 m=10
